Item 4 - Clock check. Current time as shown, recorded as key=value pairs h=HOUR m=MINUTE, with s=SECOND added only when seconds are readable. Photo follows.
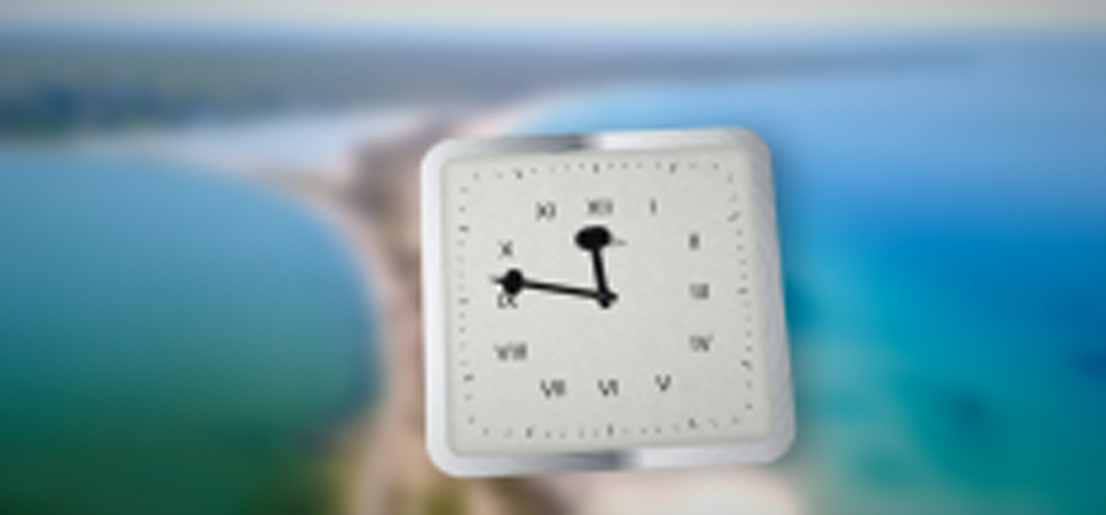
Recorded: h=11 m=47
